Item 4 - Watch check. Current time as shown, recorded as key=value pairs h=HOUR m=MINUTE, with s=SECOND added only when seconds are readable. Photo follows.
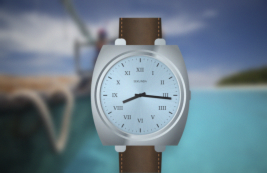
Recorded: h=8 m=16
